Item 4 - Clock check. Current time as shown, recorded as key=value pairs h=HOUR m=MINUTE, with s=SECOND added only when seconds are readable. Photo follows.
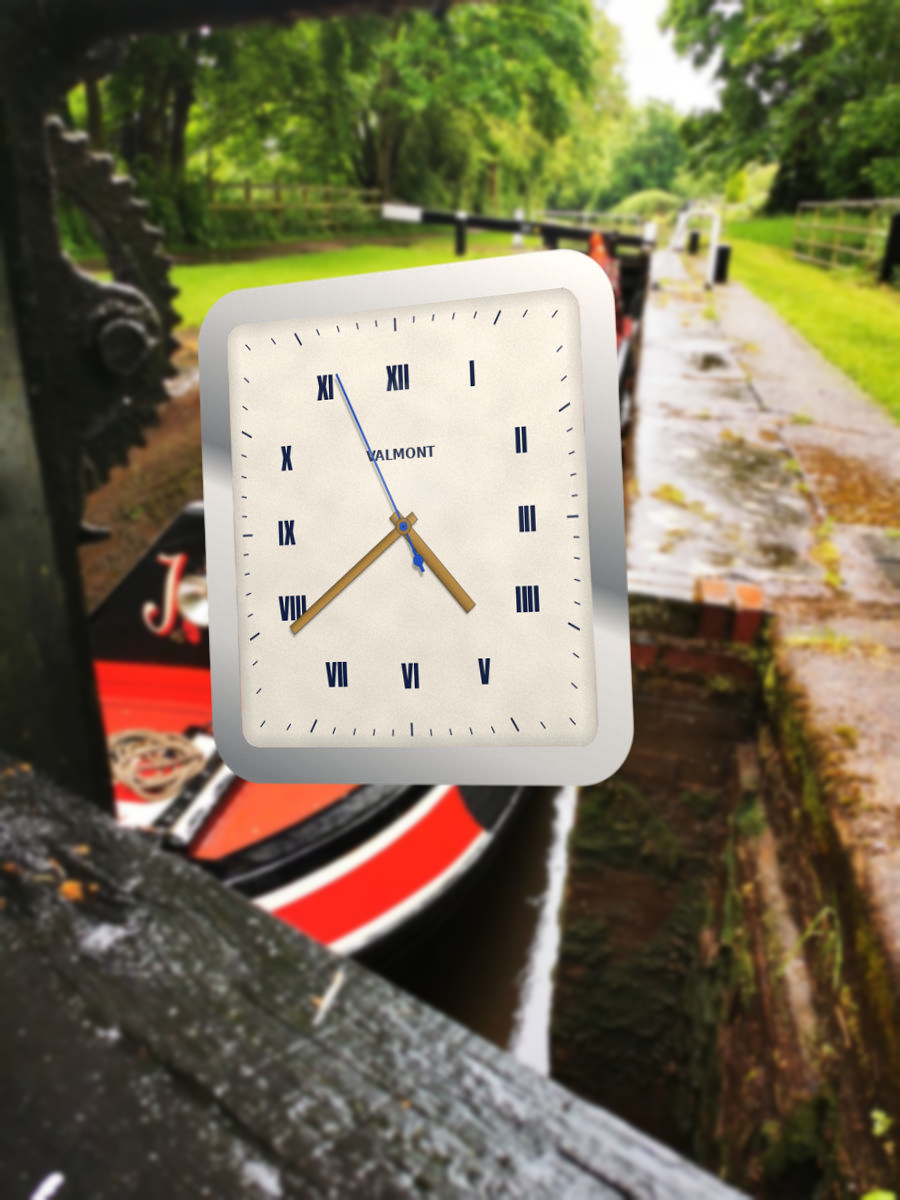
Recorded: h=4 m=38 s=56
